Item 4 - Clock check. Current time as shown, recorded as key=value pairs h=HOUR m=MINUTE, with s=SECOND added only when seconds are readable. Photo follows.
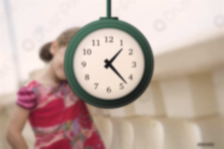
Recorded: h=1 m=23
